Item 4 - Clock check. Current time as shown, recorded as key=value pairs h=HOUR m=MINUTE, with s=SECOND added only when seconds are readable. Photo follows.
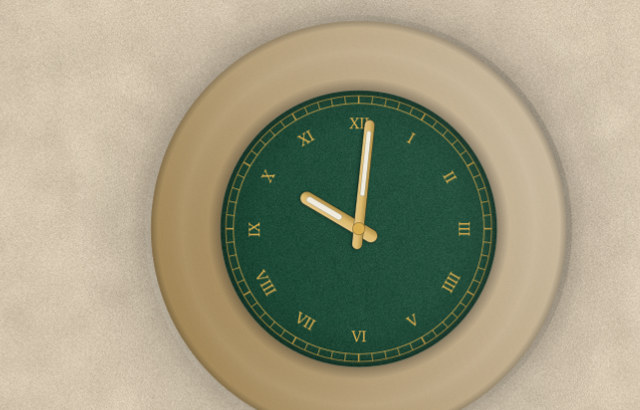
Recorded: h=10 m=1
